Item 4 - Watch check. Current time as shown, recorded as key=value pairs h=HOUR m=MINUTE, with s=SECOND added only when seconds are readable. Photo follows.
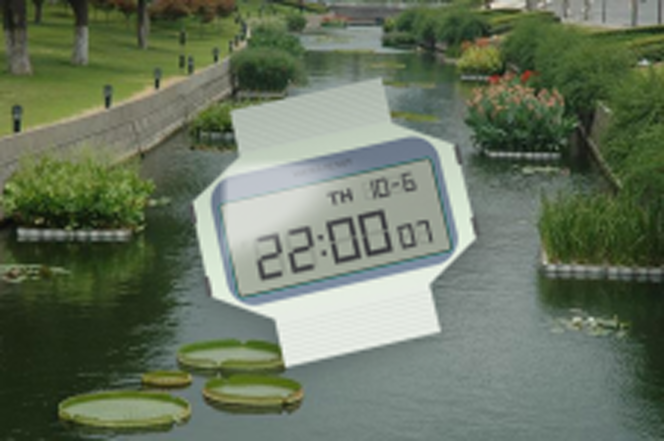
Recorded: h=22 m=0 s=7
